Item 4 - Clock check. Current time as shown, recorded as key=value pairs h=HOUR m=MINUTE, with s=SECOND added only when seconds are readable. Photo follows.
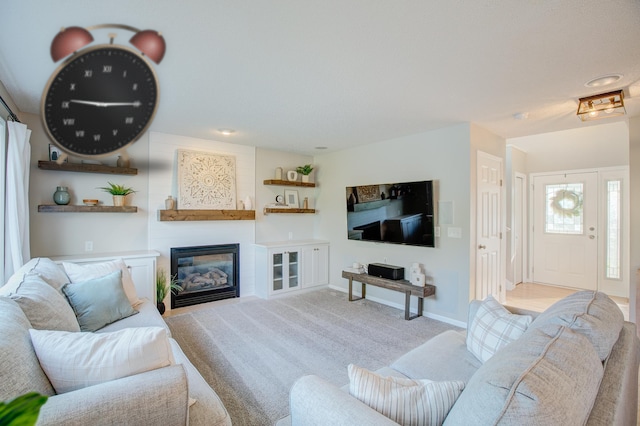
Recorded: h=9 m=15
